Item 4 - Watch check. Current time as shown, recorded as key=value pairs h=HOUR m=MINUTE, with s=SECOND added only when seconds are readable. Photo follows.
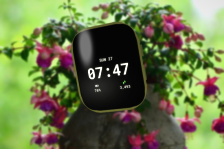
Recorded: h=7 m=47
